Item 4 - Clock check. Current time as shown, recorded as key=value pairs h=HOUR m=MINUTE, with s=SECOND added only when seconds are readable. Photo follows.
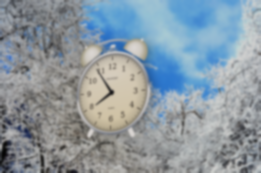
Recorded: h=7 m=54
